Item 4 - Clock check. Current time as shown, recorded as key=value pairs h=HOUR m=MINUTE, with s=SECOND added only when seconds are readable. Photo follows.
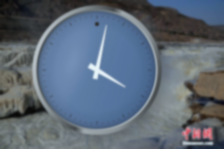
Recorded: h=4 m=2
